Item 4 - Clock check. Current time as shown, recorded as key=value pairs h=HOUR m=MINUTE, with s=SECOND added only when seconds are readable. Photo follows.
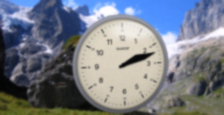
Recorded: h=2 m=12
